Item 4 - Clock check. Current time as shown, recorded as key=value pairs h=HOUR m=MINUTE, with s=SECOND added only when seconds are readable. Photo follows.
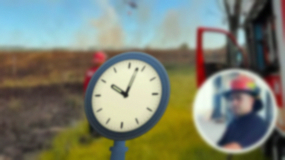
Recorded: h=10 m=3
